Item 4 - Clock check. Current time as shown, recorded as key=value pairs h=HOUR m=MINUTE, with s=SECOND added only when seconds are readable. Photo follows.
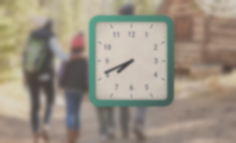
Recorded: h=7 m=41
